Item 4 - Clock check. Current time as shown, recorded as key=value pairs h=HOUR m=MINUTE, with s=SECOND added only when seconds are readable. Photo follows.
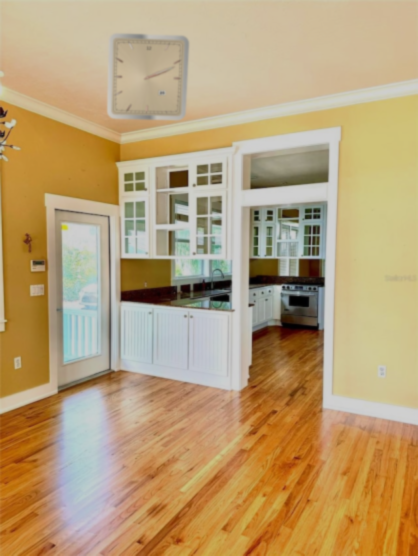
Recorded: h=2 m=11
